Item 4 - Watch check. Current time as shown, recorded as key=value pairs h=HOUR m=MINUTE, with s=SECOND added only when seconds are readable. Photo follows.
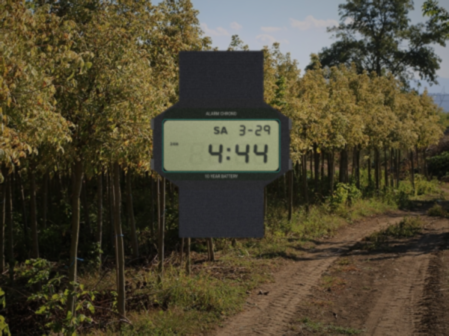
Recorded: h=4 m=44
